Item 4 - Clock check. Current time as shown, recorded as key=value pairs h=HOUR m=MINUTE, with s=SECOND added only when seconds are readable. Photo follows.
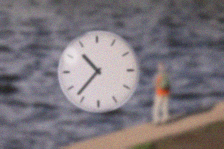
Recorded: h=10 m=37
